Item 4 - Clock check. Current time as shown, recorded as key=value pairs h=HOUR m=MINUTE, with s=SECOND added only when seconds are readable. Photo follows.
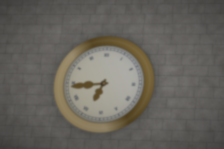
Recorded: h=6 m=44
